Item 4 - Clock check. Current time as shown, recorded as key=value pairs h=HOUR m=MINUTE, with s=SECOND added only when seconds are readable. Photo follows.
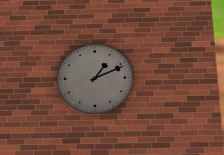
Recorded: h=1 m=11
